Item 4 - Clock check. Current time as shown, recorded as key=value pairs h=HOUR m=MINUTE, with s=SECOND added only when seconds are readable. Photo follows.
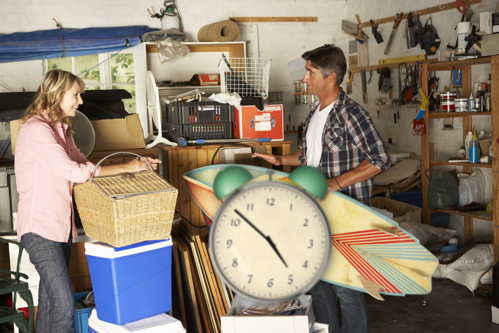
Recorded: h=4 m=52
